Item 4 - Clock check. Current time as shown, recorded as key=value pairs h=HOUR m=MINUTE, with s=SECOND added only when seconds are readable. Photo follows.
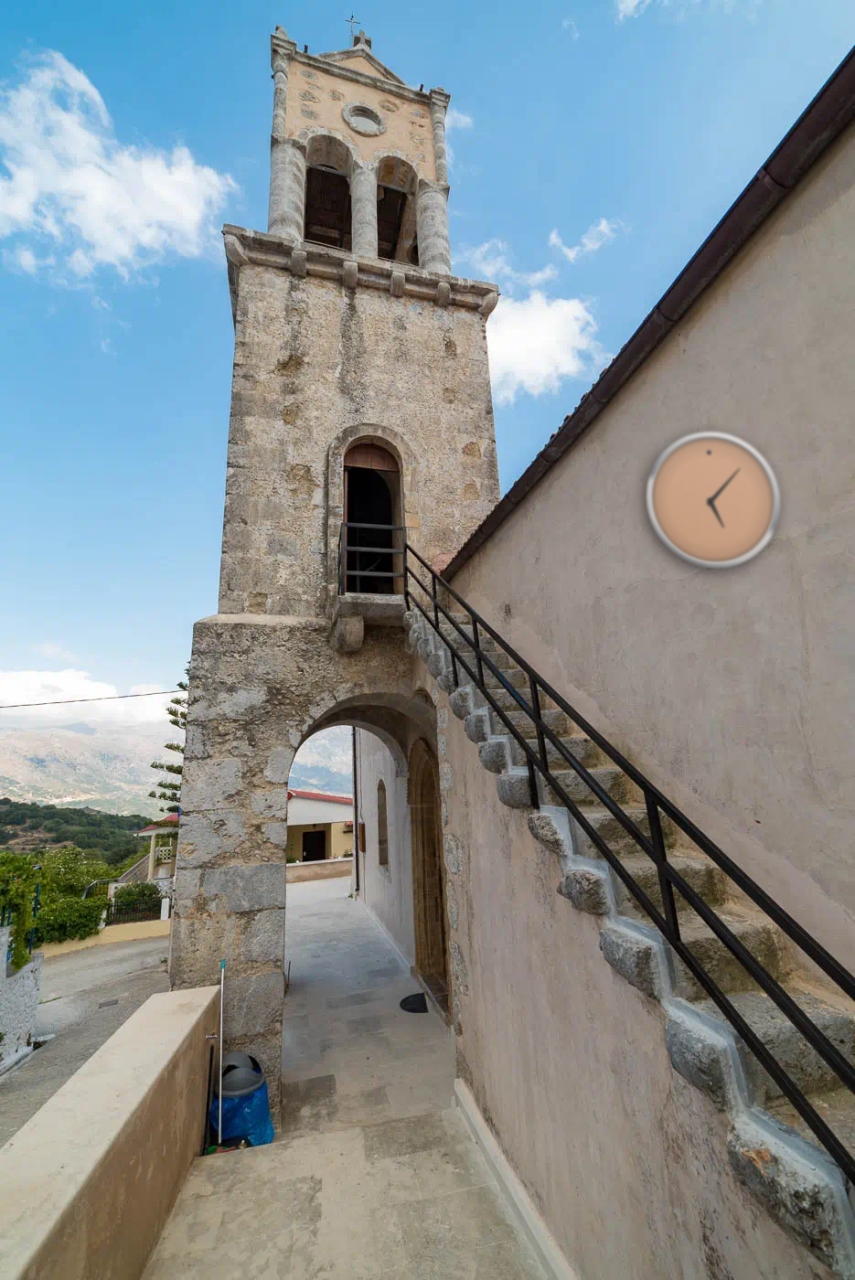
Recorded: h=5 m=7
